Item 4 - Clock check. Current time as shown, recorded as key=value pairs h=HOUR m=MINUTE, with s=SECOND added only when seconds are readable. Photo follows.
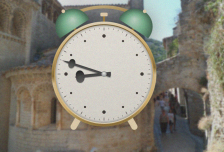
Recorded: h=8 m=48
